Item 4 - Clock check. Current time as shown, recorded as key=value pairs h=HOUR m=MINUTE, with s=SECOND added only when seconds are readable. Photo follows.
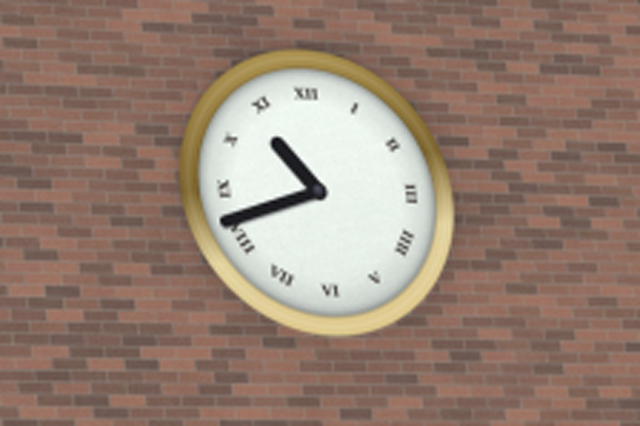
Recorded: h=10 m=42
